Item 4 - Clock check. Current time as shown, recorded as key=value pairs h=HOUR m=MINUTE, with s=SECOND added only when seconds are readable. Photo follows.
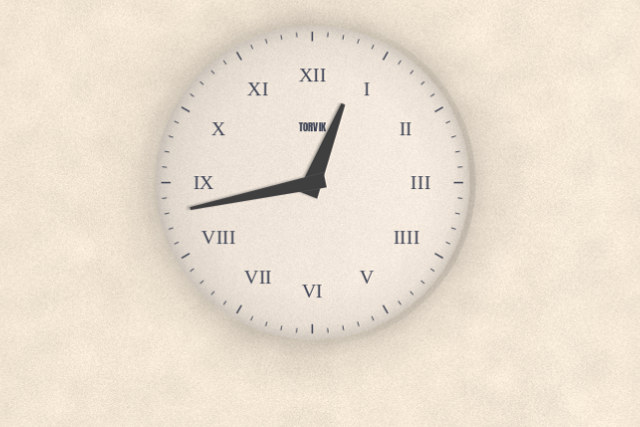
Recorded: h=12 m=43
